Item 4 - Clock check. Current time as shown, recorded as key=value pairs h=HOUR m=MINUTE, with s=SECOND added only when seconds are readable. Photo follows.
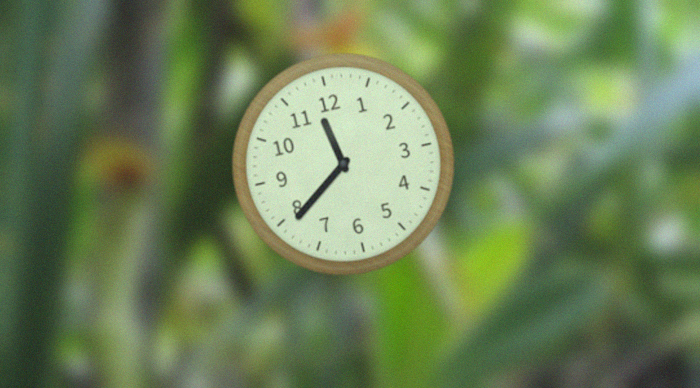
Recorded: h=11 m=39
